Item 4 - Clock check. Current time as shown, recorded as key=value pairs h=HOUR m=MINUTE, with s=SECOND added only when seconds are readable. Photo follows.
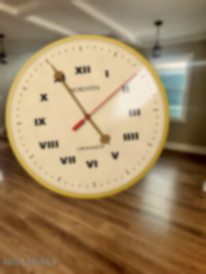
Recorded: h=4 m=55 s=9
